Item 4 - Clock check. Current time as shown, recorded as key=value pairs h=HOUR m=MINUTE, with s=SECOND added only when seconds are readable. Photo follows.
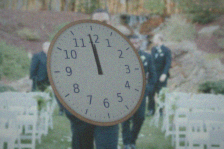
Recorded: h=11 m=59
